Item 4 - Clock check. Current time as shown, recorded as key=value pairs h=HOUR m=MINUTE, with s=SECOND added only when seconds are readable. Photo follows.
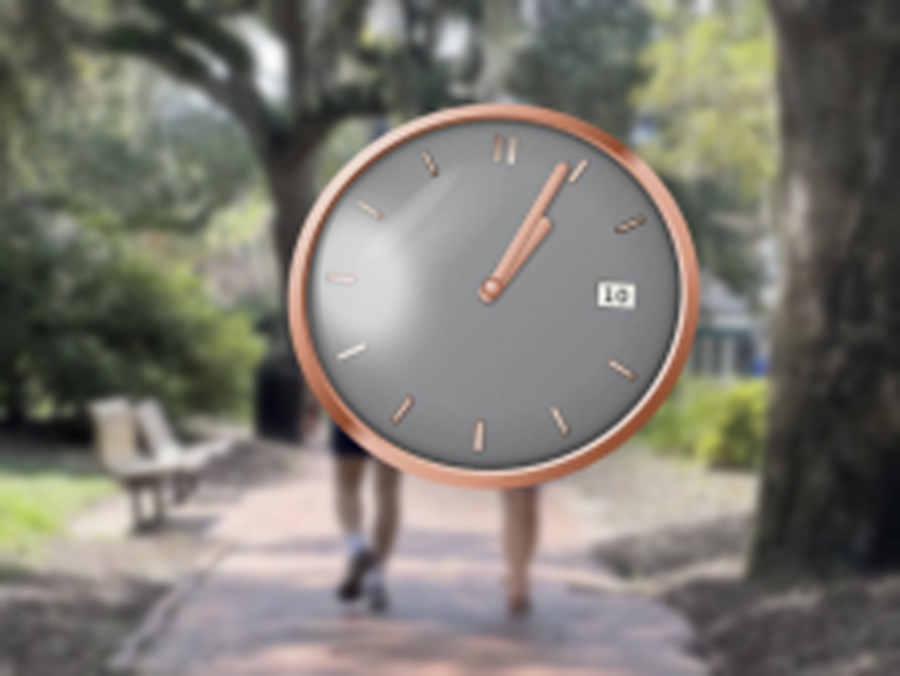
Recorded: h=1 m=4
